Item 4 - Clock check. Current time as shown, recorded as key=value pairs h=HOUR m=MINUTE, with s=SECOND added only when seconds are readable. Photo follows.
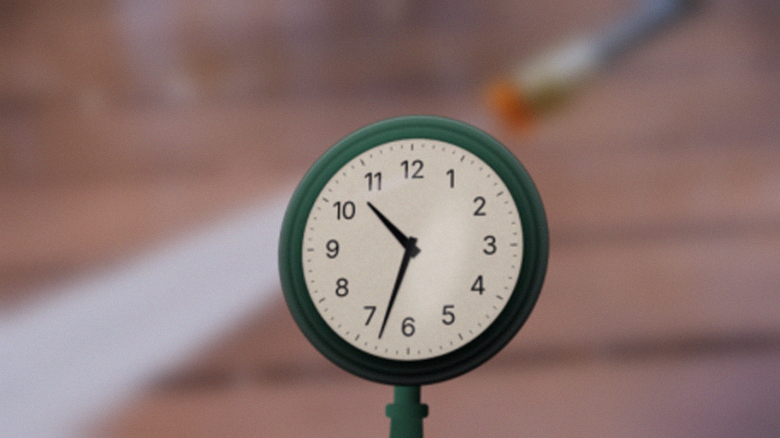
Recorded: h=10 m=33
